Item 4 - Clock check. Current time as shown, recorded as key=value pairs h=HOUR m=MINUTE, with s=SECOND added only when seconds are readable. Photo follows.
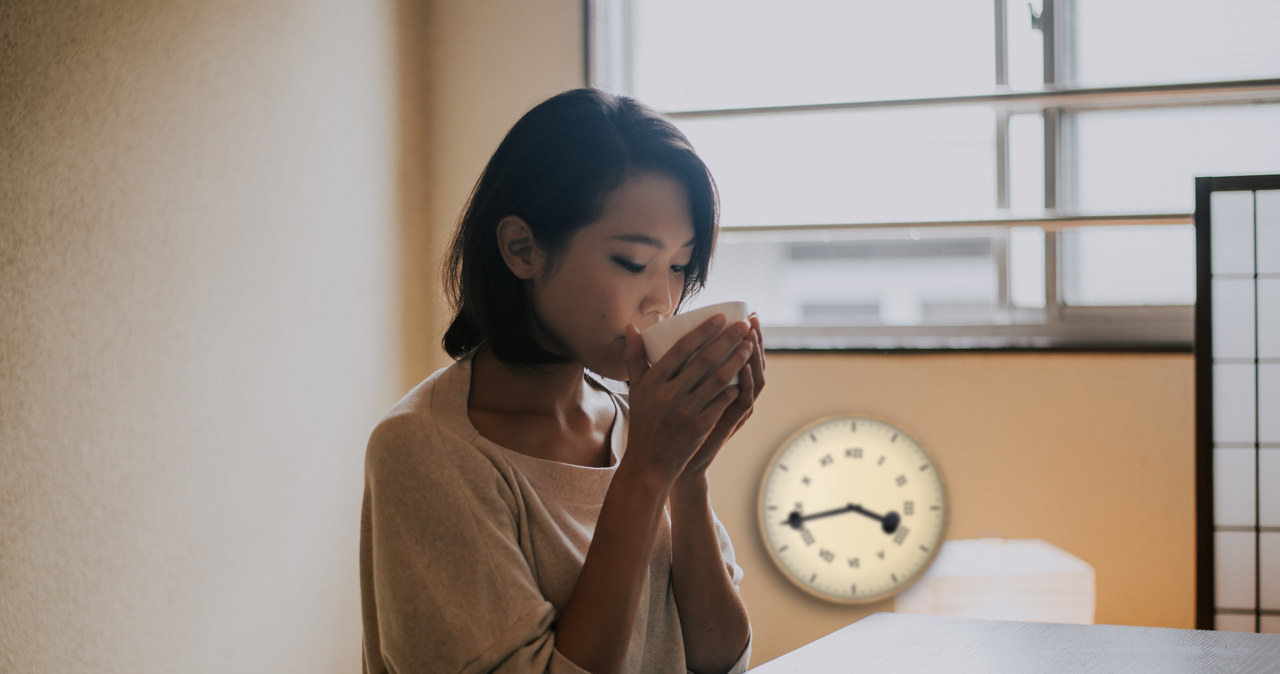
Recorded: h=3 m=43
